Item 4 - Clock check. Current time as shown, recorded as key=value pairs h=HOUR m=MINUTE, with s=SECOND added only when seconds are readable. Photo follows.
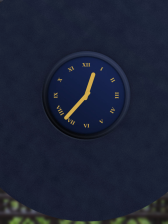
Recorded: h=12 m=37
